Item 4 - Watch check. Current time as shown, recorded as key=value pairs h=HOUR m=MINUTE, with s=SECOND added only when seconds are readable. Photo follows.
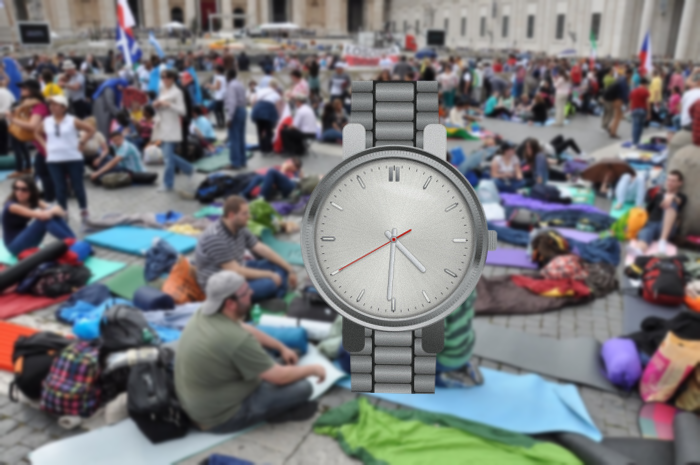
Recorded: h=4 m=30 s=40
